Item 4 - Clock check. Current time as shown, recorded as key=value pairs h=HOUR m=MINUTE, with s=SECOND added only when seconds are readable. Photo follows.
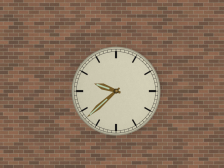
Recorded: h=9 m=38
